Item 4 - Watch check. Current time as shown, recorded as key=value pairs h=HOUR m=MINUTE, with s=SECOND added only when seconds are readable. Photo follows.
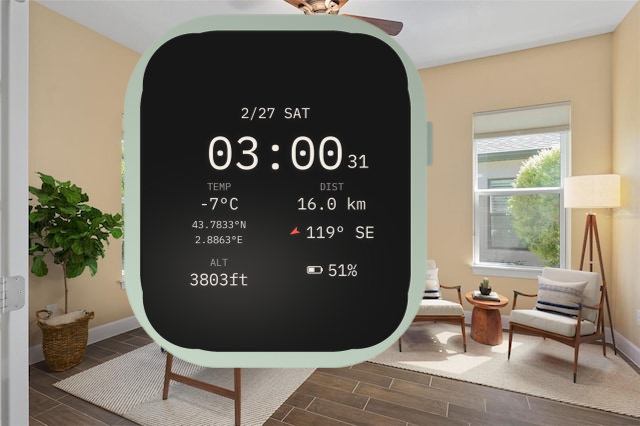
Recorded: h=3 m=0 s=31
